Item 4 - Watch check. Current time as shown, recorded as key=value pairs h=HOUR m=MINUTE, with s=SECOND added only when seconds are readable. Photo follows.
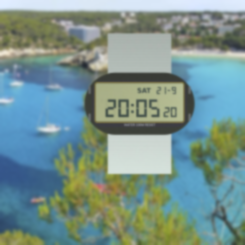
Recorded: h=20 m=5
